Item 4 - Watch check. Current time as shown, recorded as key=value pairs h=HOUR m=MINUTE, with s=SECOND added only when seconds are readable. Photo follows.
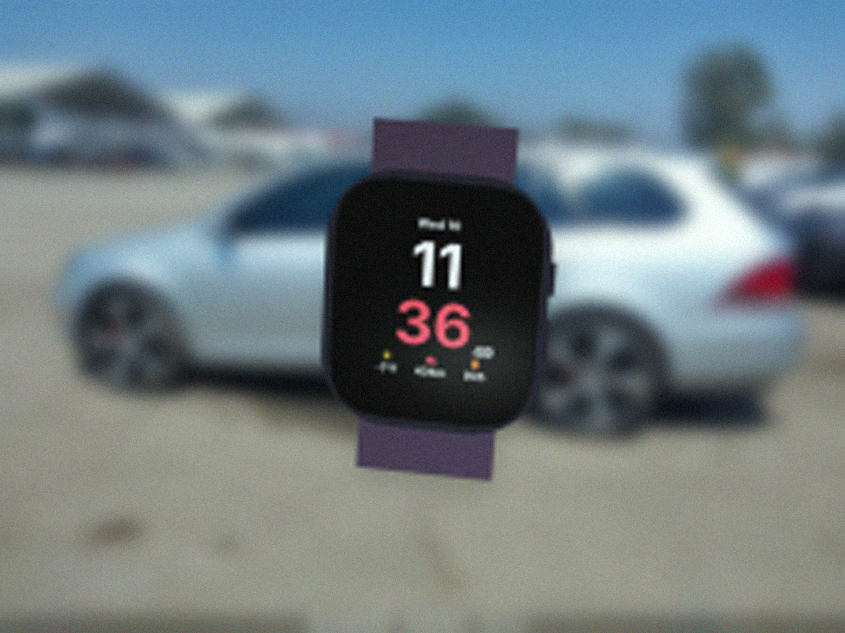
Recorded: h=11 m=36
